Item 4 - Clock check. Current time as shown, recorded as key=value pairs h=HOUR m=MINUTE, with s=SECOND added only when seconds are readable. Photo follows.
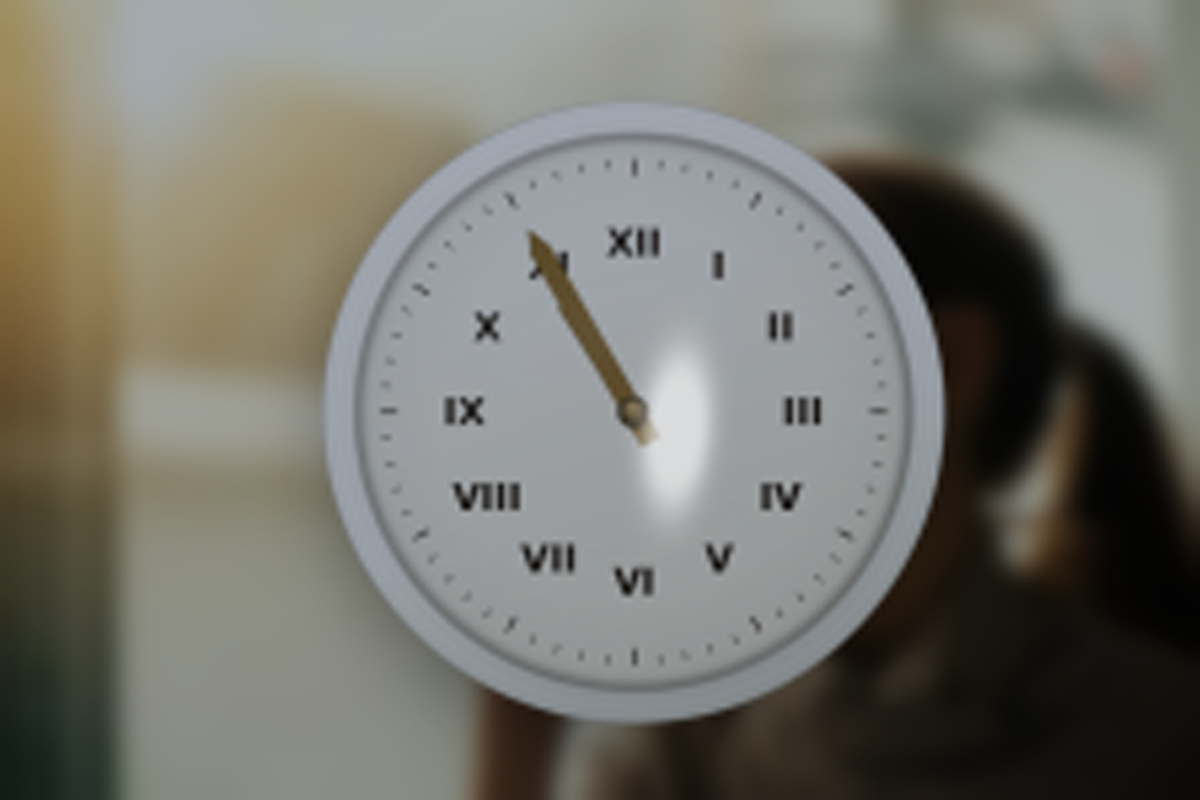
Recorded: h=10 m=55
